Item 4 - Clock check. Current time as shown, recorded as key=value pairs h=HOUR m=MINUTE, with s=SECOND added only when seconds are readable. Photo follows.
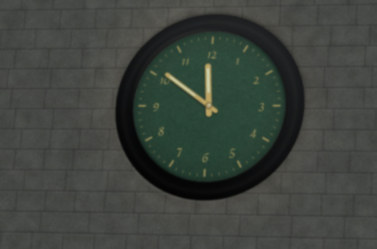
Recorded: h=11 m=51
